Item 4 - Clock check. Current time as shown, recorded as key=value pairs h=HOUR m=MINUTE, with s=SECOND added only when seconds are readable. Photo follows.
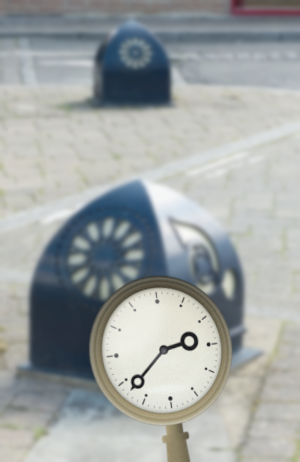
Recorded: h=2 m=38
